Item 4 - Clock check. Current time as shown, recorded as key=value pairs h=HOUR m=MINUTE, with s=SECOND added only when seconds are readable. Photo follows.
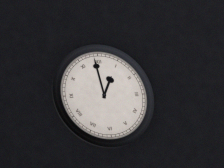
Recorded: h=12 m=59
